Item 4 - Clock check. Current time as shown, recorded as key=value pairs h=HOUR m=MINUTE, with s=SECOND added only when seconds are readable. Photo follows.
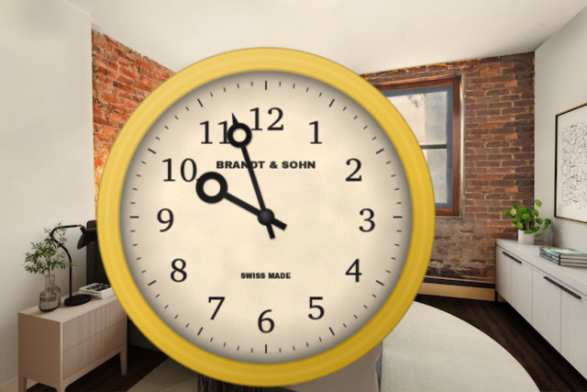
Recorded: h=9 m=57
